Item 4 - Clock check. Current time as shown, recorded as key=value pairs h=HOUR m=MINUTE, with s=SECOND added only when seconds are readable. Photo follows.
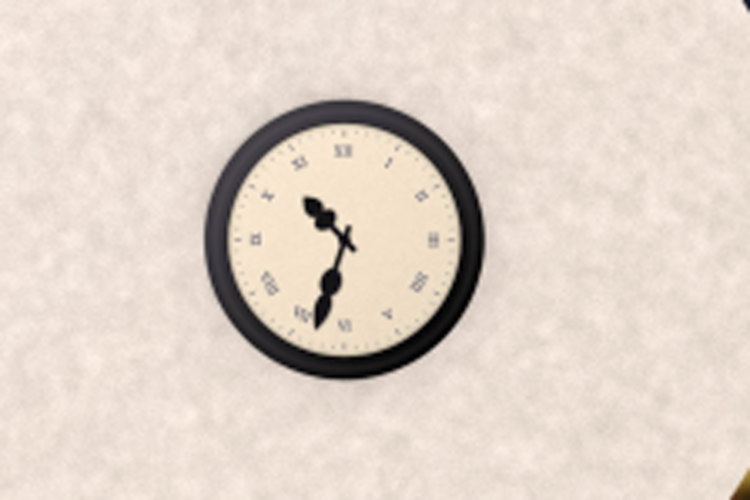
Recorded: h=10 m=33
